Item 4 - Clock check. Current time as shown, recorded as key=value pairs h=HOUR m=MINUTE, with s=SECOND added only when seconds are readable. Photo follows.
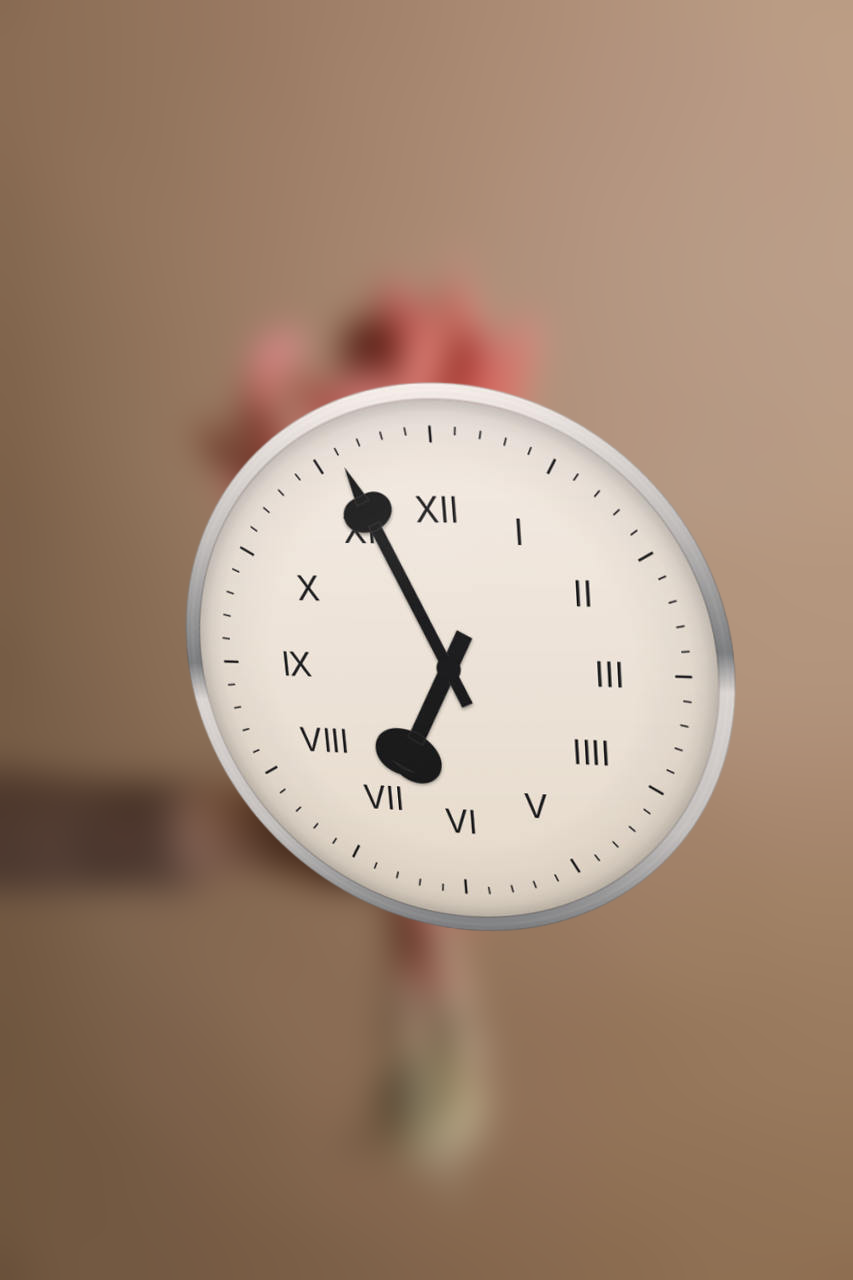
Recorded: h=6 m=56
